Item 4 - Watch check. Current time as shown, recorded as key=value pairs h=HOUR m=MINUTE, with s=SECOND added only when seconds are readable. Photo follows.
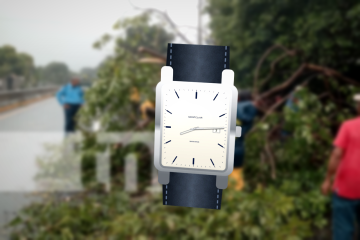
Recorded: h=8 m=14
